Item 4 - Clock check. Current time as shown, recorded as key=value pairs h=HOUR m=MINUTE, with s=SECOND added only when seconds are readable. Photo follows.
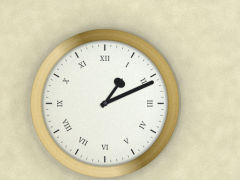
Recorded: h=1 m=11
